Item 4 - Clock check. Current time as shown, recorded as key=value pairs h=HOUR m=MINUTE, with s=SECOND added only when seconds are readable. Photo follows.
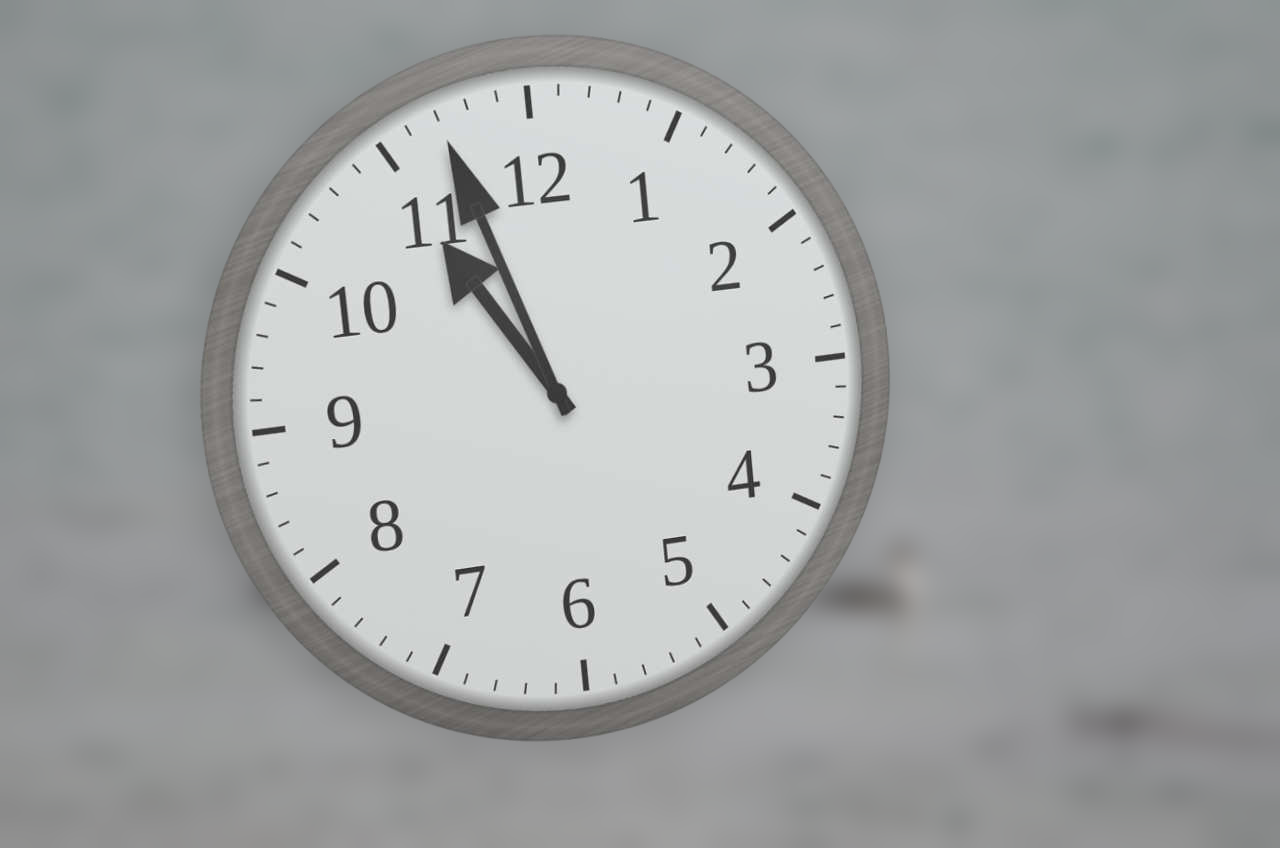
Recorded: h=10 m=57
